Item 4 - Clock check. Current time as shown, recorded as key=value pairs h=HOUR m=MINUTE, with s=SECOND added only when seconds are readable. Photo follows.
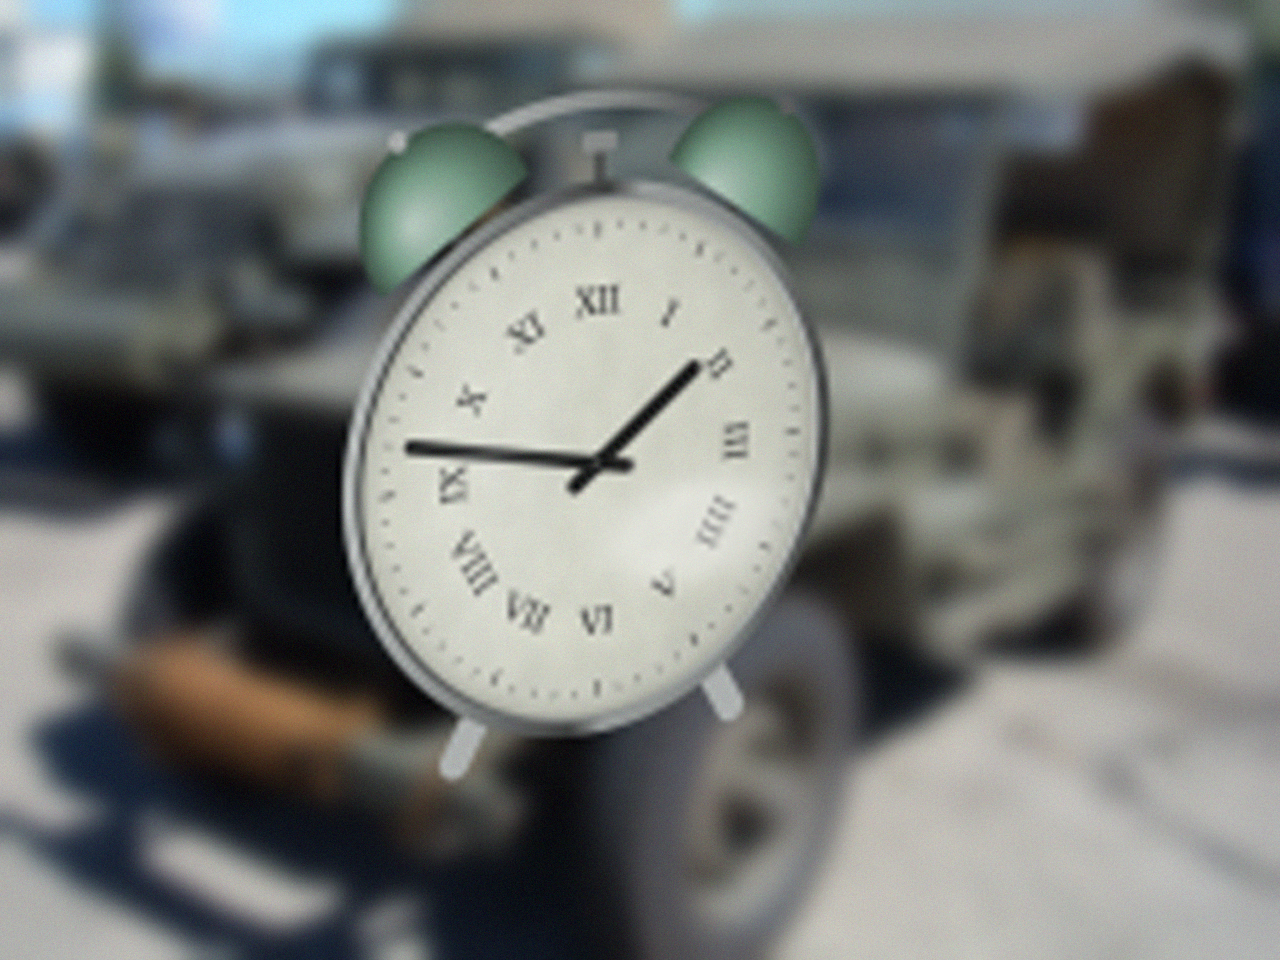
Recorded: h=1 m=47
